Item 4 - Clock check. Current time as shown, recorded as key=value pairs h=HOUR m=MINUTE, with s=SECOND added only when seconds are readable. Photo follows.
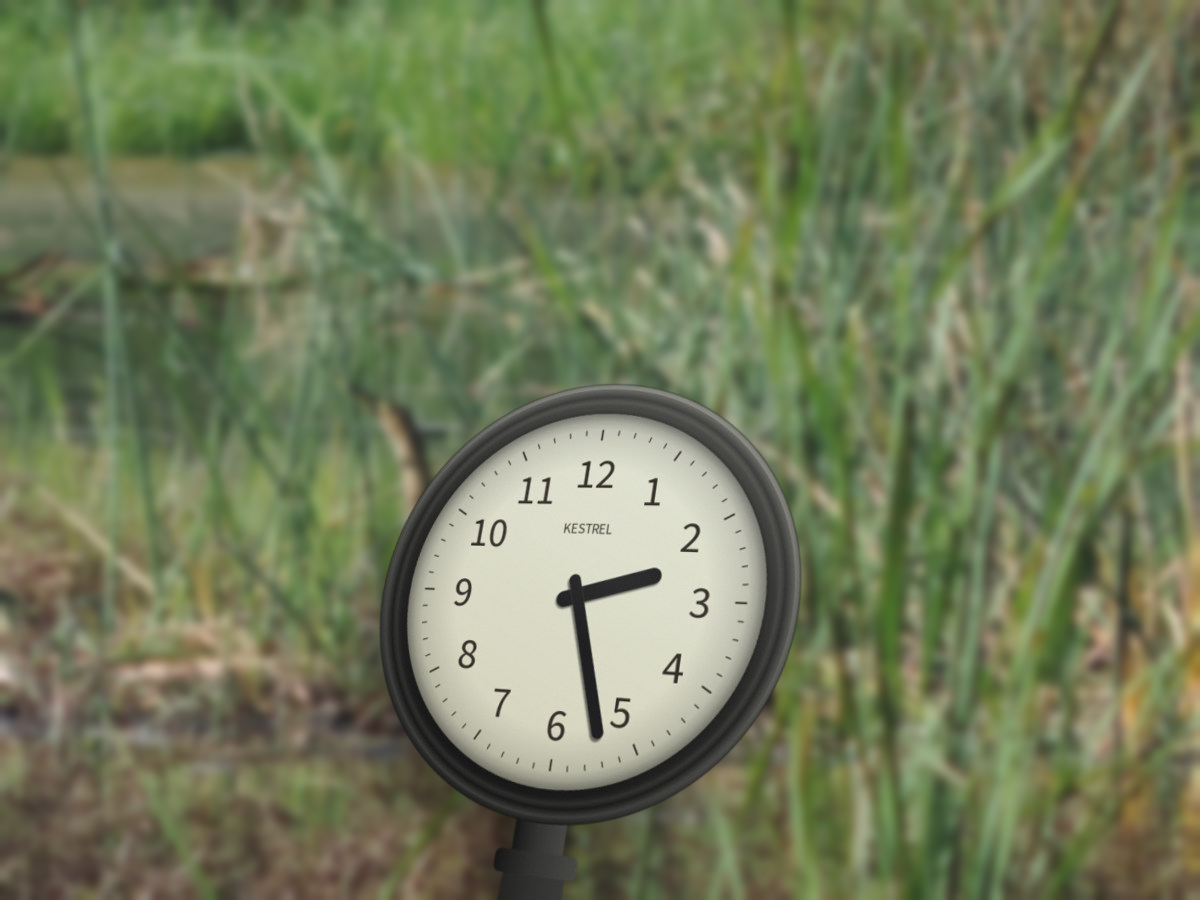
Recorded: h=2 m=27
